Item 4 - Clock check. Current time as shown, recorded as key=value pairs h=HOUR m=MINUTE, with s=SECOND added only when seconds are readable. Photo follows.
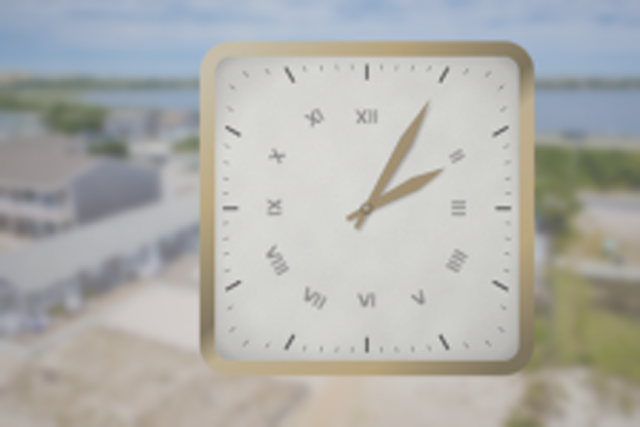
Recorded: h=2 m=5
